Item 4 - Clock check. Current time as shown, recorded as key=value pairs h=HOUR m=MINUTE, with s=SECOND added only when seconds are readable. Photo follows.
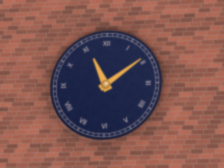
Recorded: h=11 m=9
